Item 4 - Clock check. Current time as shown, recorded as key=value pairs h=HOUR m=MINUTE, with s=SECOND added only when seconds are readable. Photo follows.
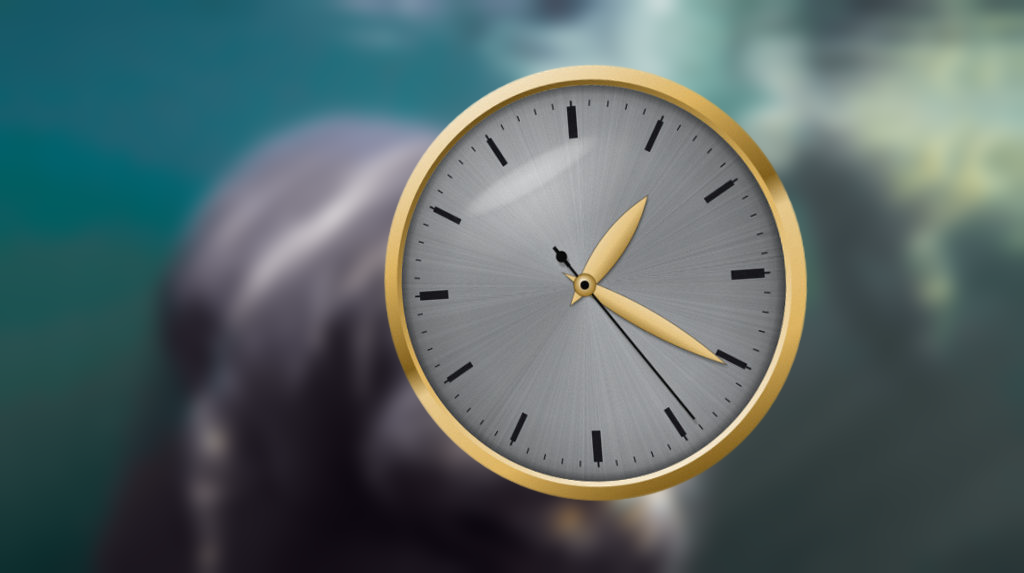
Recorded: h=1 m=20 s=24
